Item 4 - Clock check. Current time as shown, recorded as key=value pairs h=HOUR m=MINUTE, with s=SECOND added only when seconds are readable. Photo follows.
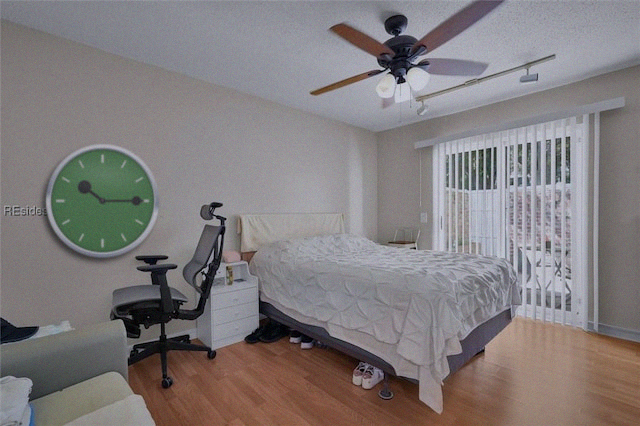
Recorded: h=10 m=15
